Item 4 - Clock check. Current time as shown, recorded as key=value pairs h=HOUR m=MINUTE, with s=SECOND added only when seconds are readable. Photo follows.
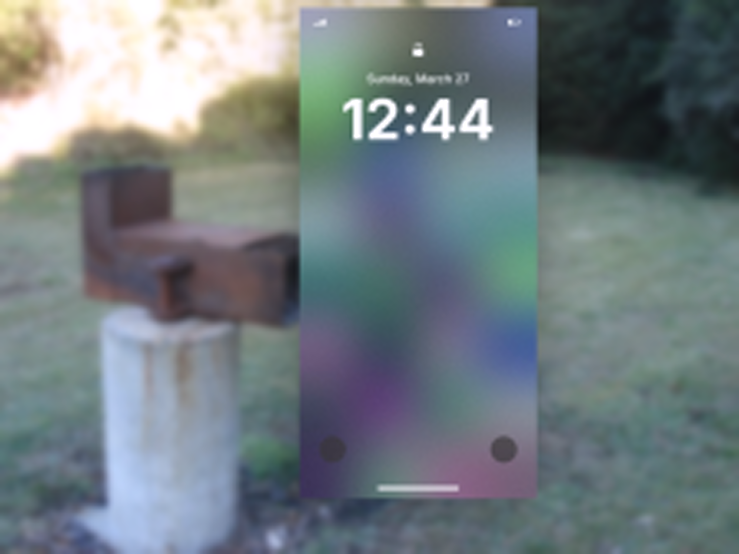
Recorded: h=12 m=44
